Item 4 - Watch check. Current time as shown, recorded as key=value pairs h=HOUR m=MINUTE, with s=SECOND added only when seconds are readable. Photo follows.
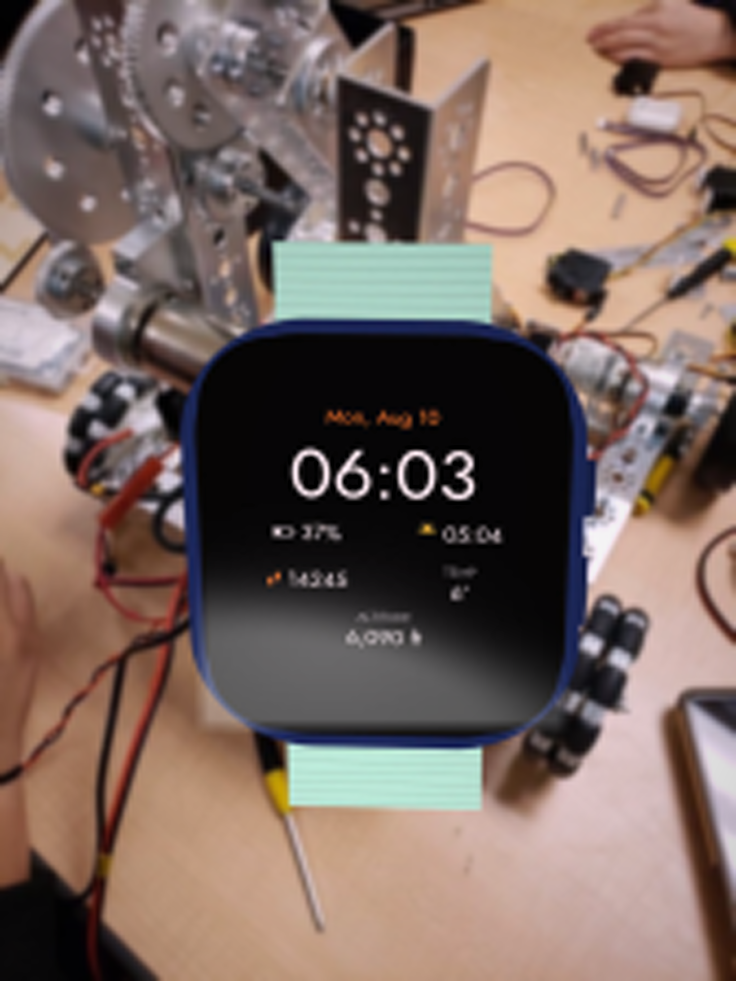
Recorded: h=6 m=3
